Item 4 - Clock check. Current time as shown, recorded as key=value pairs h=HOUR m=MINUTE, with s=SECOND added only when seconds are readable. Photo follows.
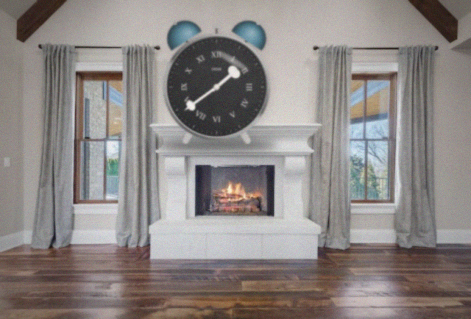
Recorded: h=1 m=39
